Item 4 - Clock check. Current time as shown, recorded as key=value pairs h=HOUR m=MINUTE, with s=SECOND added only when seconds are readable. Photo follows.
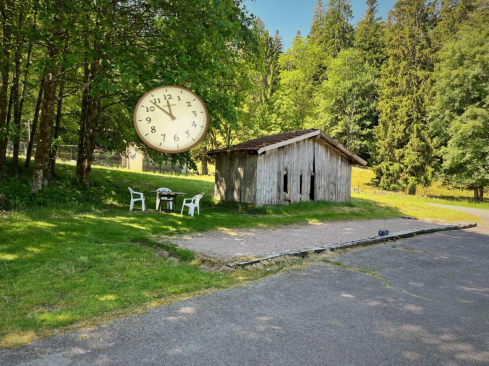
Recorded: h=11 m=53
